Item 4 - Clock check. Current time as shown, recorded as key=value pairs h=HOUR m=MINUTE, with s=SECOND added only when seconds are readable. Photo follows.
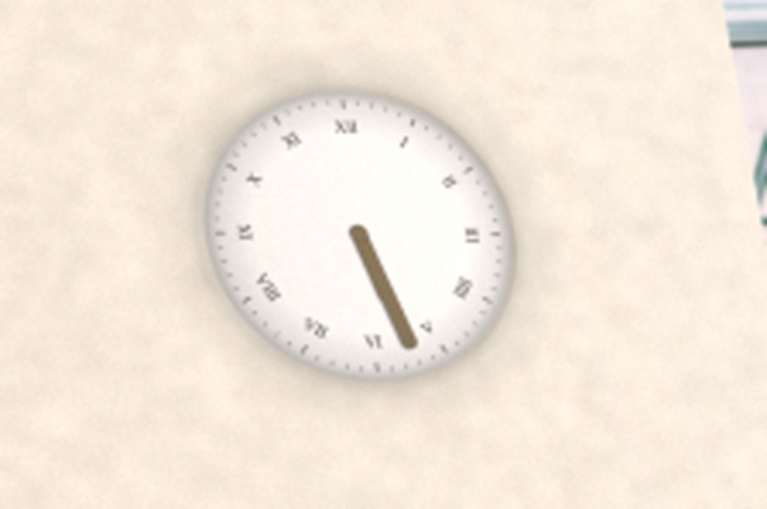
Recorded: h=5 m=27
